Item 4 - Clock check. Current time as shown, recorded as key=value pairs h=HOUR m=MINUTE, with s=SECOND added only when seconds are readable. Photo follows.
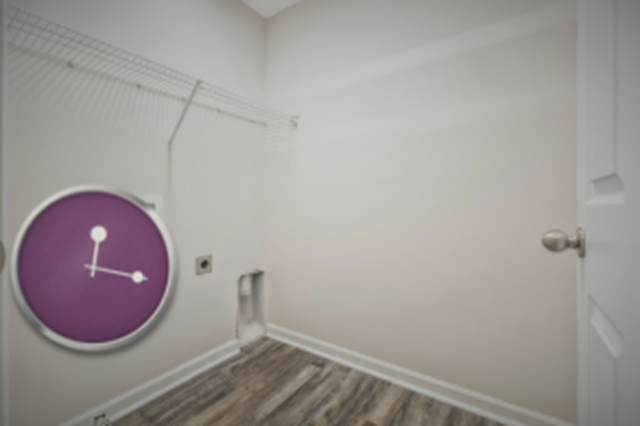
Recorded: h=12 m=17
